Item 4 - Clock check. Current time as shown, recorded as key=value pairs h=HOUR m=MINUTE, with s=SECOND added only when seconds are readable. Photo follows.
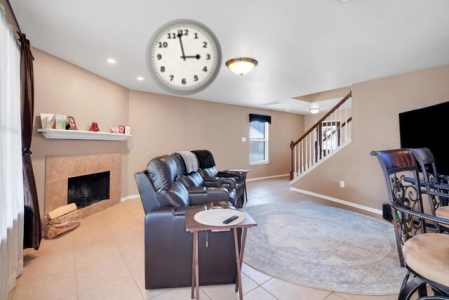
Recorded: h=2 m=58
